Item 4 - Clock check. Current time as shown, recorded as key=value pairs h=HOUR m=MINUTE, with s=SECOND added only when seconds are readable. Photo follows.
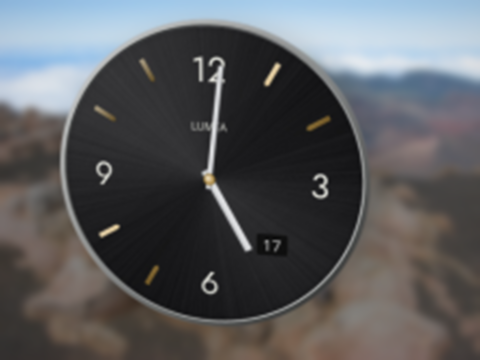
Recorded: h=5 m=1
